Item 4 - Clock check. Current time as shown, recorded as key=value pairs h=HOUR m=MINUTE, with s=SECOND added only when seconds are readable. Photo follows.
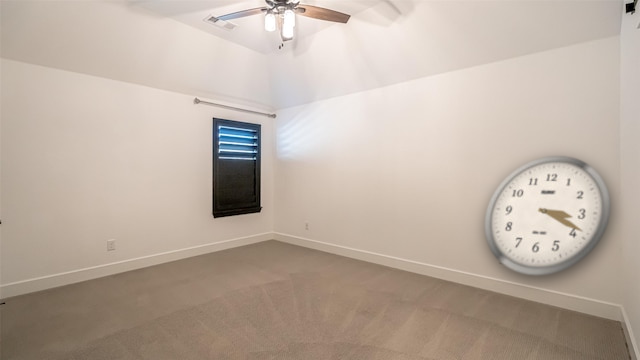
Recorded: h=3 m=19
